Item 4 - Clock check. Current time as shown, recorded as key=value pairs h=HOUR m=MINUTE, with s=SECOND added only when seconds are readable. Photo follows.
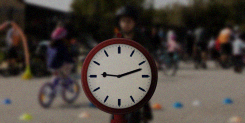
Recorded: h=9 m=12
